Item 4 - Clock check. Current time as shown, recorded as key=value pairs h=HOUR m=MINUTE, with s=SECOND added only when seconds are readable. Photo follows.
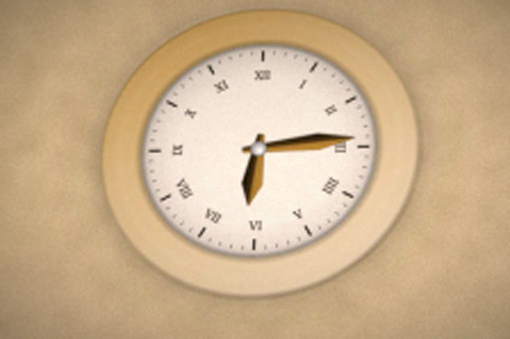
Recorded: h=6 m=14
